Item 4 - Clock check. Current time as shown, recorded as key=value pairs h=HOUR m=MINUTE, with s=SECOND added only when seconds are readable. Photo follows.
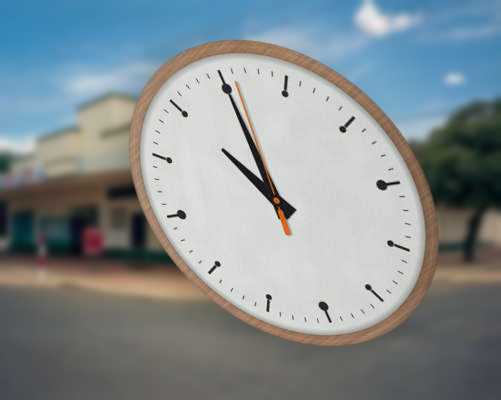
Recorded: h=11 m=0 s=1
